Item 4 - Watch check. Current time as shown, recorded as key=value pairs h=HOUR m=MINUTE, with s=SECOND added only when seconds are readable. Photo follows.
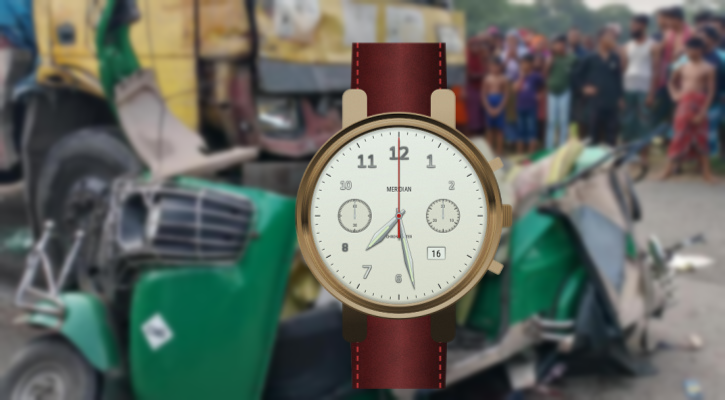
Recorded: h=7 m=28
